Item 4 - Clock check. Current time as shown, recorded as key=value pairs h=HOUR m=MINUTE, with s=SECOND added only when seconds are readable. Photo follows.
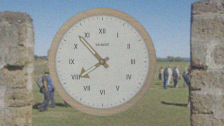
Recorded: h=7 m=53
